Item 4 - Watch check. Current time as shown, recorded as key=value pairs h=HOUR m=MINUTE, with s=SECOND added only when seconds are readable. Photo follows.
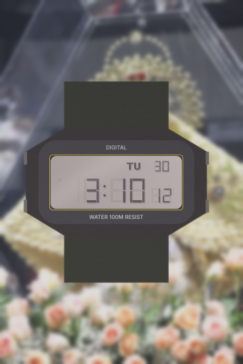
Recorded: h=3 m=10 s=12
